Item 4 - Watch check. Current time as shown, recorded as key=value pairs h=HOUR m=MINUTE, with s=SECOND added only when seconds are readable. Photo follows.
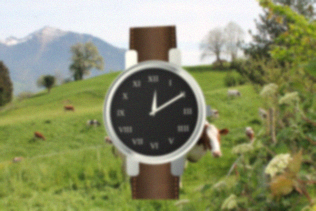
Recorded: h=12 m=10
